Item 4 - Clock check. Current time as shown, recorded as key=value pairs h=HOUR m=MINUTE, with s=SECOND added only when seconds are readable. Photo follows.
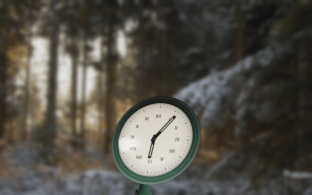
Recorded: h=6 m=6
